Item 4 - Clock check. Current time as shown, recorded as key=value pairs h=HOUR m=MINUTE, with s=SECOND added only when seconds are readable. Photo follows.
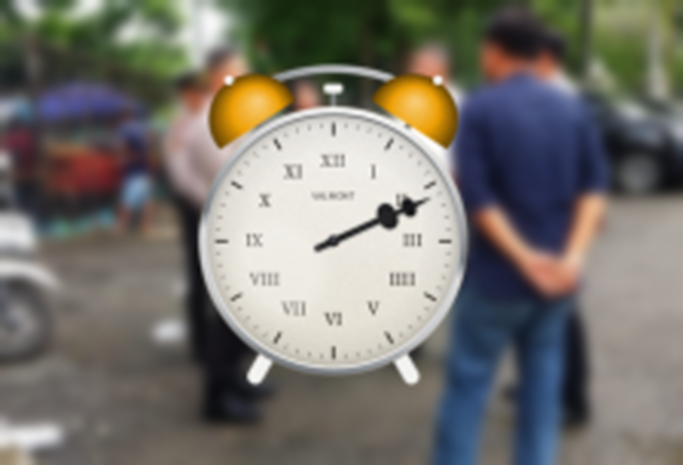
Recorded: h=2 m=11
